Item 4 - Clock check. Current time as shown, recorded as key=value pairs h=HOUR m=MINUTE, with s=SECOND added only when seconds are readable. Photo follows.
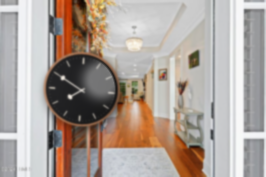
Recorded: h=7 m=50
